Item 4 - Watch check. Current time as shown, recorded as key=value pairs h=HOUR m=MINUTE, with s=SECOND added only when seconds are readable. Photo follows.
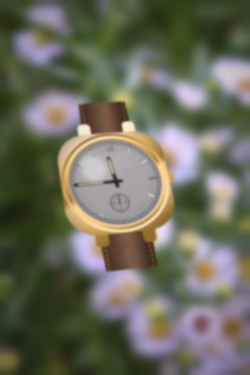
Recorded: h=11 m=45
